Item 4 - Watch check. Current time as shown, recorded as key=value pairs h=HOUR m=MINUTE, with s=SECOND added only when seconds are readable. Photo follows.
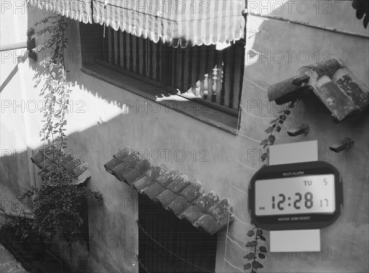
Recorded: h=12 m=28 s=17
